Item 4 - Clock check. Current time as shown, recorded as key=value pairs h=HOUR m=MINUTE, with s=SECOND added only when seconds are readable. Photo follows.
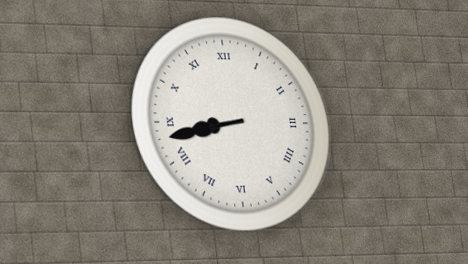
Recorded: h=8 m=43
